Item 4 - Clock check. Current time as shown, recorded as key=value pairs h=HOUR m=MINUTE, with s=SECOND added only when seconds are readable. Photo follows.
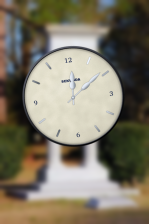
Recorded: h=12 m=9
